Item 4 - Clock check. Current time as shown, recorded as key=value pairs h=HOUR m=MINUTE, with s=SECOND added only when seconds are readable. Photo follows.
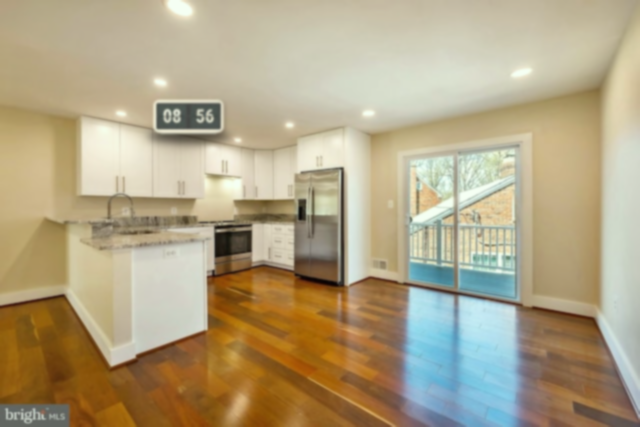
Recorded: h=8 m=56
